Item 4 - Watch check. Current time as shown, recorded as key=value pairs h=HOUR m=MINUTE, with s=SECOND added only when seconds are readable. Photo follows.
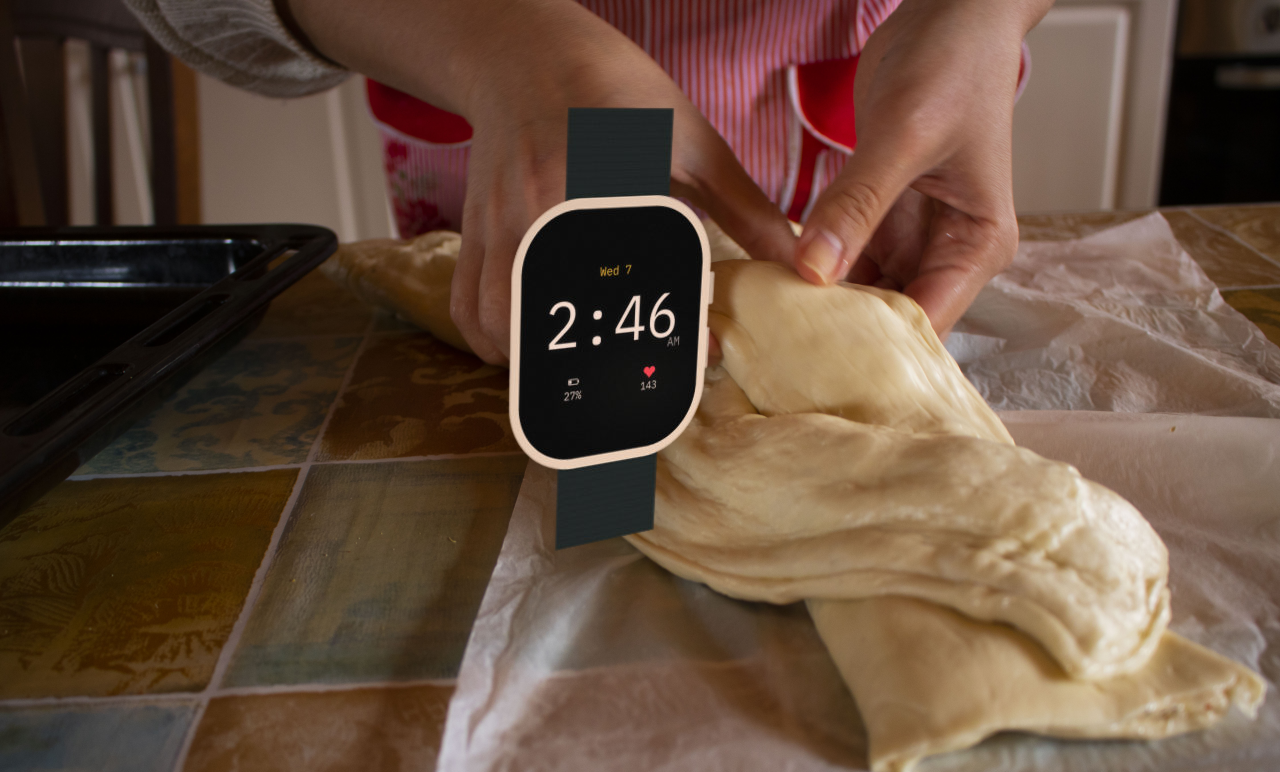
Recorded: h=2 m=46
